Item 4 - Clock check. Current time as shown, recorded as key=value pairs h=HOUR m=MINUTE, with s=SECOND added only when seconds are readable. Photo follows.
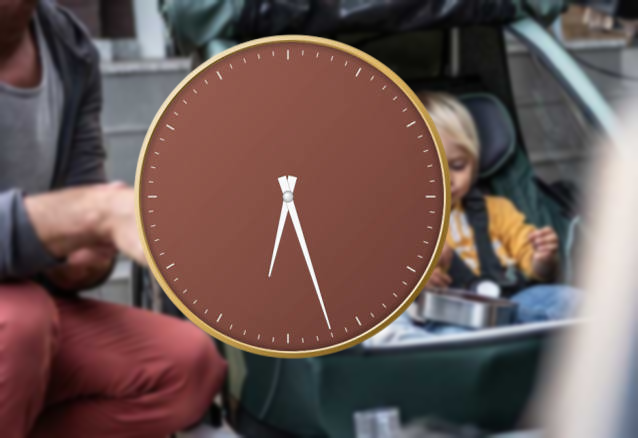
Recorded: h=6 m=27
